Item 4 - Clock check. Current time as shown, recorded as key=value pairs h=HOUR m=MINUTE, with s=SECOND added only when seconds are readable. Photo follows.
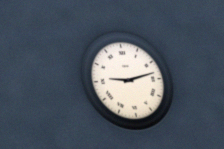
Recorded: h=9 m=13
